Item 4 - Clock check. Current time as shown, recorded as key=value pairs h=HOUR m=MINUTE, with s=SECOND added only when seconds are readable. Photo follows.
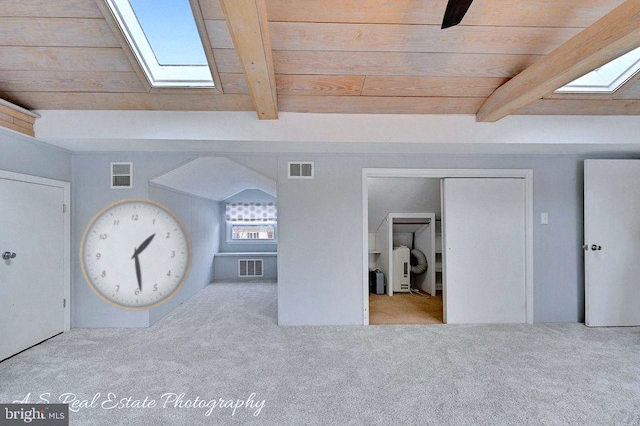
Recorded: h=1 m=29
